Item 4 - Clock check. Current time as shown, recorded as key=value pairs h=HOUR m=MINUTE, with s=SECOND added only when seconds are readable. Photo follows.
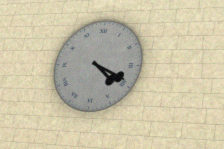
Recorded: h=4 m=19
